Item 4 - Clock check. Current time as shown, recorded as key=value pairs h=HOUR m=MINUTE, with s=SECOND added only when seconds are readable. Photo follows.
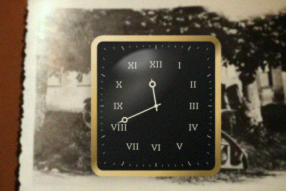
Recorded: h=11 m=41
